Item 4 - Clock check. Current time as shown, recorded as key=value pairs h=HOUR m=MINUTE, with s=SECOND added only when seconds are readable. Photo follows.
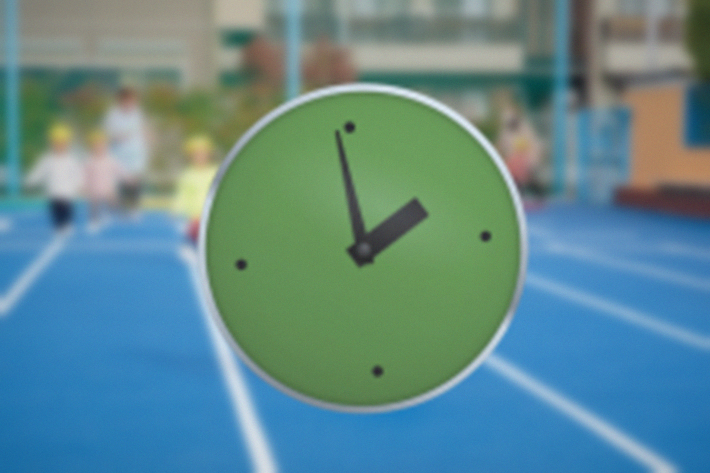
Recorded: h=1 m=59
